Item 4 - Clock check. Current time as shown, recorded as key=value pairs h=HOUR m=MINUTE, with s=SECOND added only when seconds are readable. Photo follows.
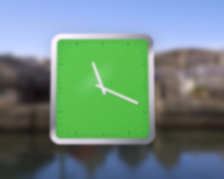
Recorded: h=11 m=19
